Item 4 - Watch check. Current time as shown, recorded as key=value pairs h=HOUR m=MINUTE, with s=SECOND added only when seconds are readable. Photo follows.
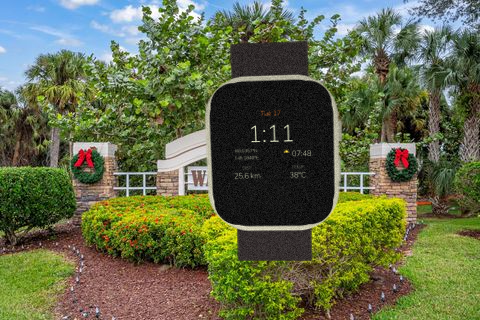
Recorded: h=1 m=11
